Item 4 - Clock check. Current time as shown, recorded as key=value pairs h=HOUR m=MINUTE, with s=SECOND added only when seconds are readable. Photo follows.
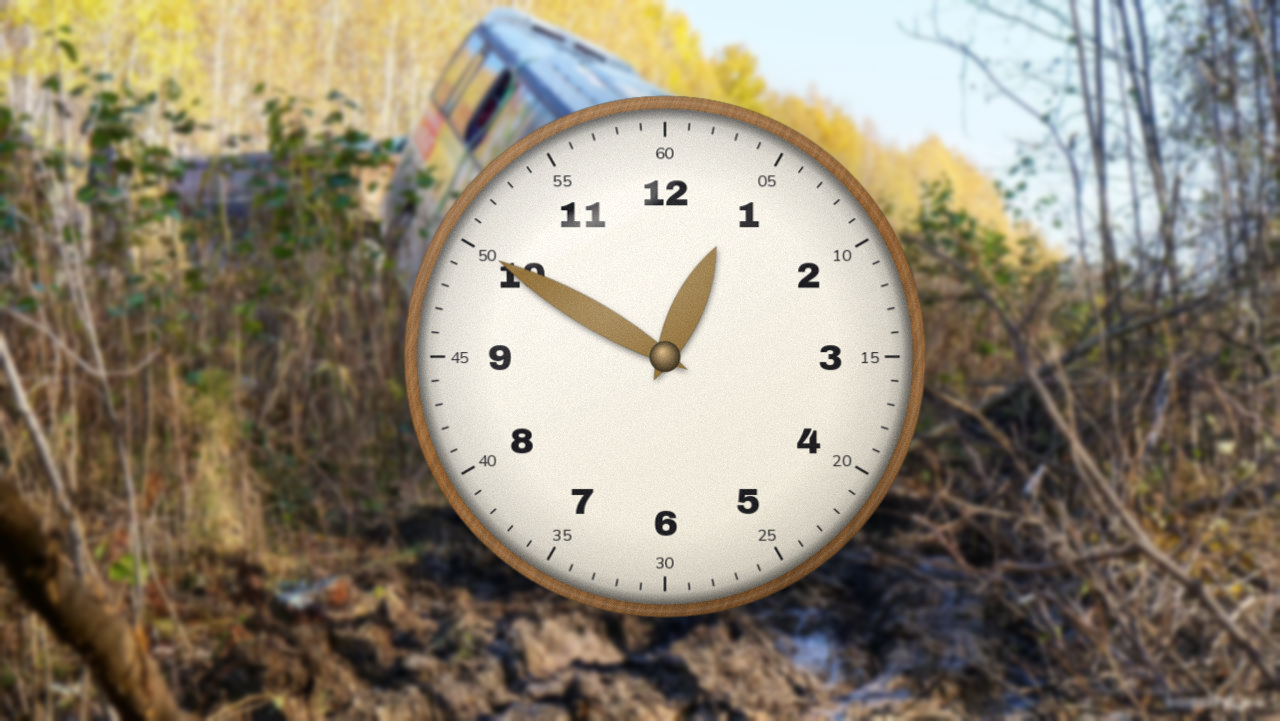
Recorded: h=12 m=50
